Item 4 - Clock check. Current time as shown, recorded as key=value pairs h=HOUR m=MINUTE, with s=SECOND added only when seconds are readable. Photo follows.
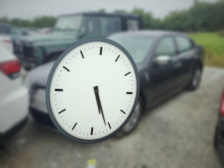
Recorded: h=5 m=26
